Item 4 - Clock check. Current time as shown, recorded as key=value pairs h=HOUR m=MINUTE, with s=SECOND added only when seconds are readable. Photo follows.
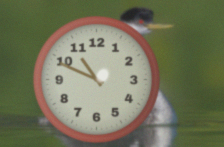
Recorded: h=10 m=49
